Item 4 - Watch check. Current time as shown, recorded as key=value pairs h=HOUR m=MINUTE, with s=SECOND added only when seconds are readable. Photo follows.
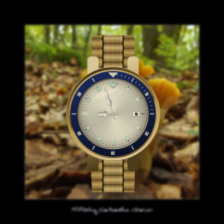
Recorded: h=8 m=57
